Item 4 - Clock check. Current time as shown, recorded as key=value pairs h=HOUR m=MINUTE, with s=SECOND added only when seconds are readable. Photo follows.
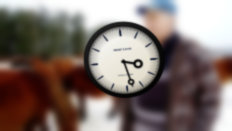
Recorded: h=3 m=28
